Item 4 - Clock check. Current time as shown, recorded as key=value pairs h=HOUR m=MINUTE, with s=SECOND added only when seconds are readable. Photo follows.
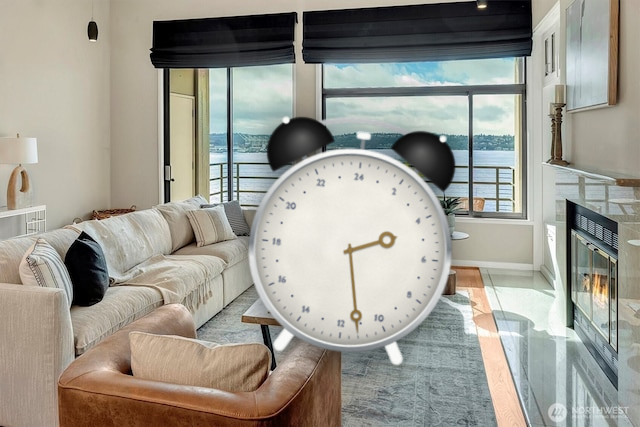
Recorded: h=4 m=28
